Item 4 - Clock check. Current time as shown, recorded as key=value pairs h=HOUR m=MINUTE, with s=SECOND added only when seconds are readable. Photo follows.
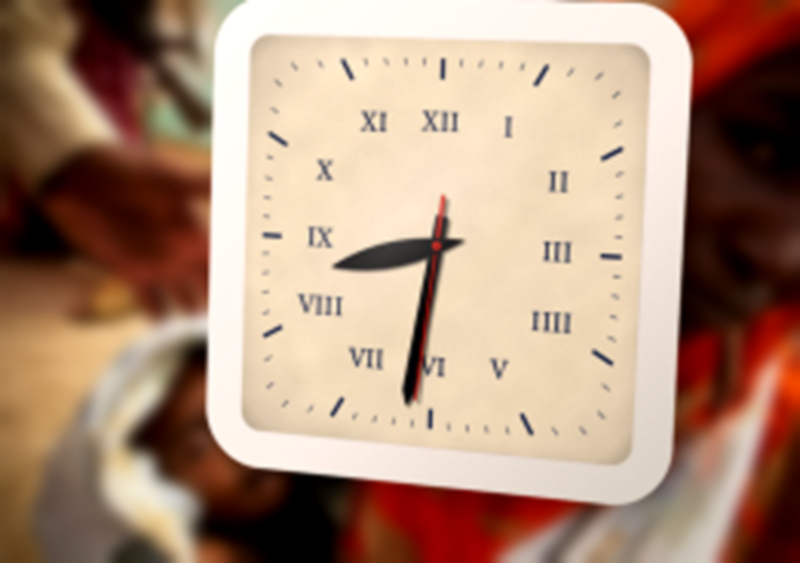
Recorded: h=8 m=31 s=31
